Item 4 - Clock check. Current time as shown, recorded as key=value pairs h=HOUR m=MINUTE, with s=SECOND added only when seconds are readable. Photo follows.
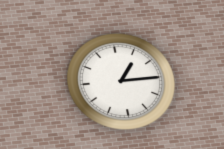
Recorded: h=1 m=15
